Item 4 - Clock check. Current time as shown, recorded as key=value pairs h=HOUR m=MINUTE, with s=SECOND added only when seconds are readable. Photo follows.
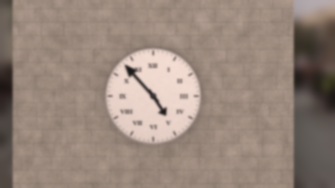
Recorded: h=4 m=53
